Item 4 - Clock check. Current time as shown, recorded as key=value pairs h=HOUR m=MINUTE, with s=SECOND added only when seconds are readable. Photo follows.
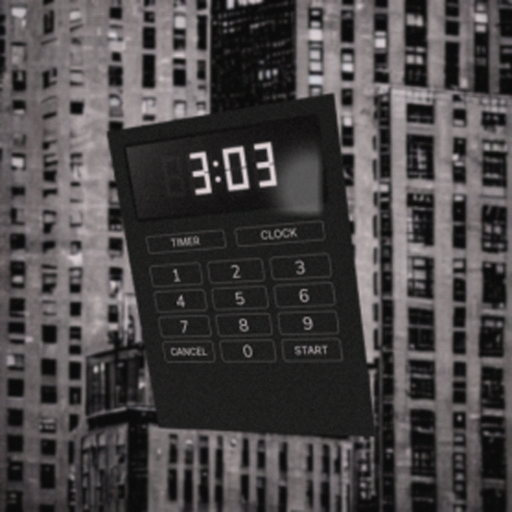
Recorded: h=3 m=3
